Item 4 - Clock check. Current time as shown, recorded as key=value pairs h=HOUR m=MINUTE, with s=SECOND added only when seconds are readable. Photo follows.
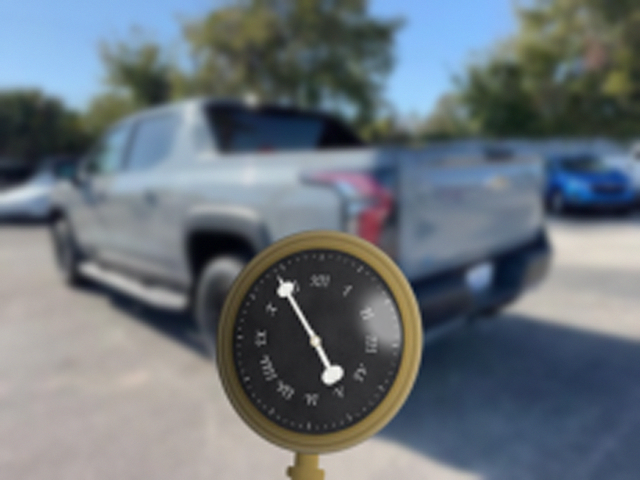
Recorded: h=4 m=54
